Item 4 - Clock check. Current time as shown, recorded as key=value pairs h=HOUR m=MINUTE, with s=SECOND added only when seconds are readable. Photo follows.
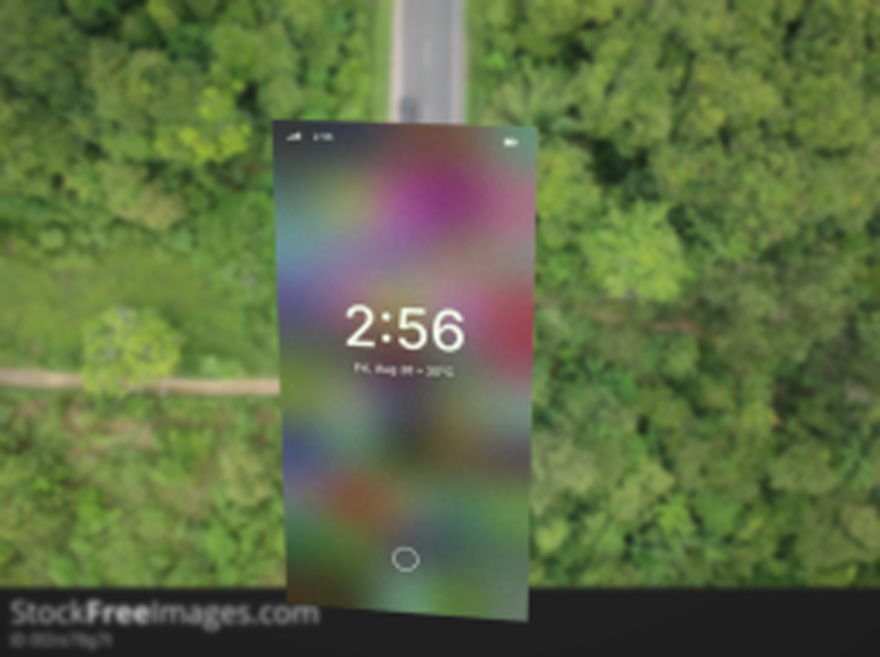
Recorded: h=2 m=56
